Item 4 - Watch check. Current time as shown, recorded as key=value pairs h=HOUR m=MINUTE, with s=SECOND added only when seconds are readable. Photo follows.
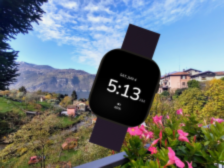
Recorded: h=5 m=13
